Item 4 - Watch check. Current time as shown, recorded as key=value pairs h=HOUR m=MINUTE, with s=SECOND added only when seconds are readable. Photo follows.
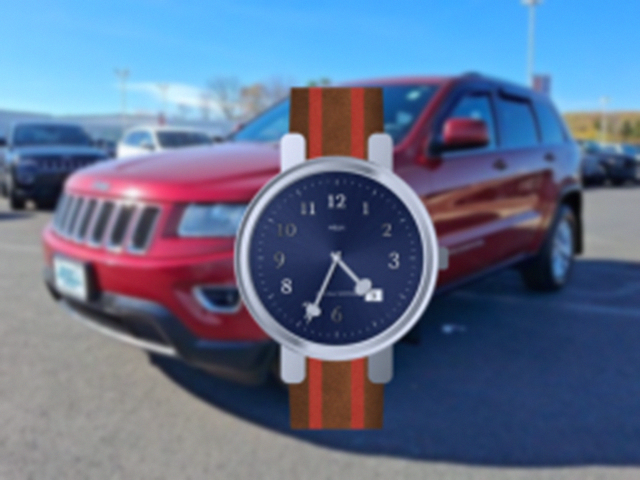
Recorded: h=4 m=34
